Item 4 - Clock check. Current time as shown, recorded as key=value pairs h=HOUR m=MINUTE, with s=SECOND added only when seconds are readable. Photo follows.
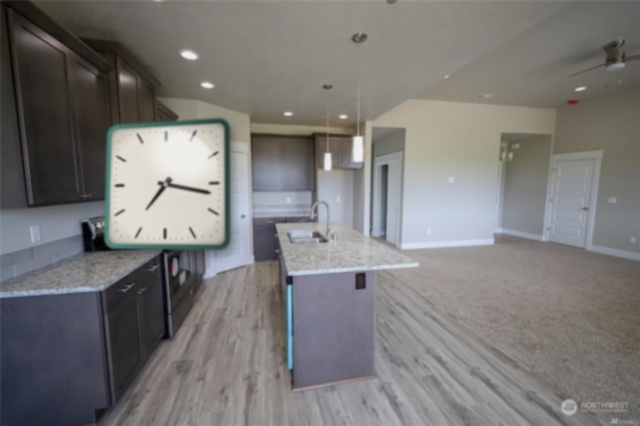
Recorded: h=7 m=17
